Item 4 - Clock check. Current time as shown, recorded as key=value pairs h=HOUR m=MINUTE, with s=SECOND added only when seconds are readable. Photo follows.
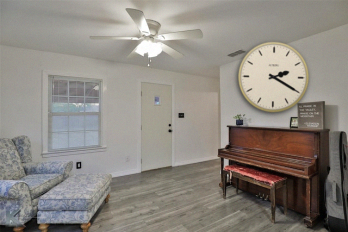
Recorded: h=2 m=20
